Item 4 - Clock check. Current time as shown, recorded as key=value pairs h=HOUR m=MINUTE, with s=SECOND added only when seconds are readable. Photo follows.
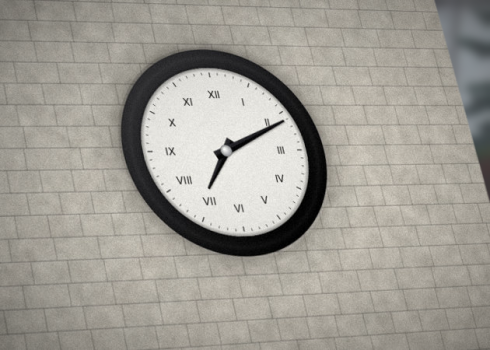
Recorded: h=7 m=11
